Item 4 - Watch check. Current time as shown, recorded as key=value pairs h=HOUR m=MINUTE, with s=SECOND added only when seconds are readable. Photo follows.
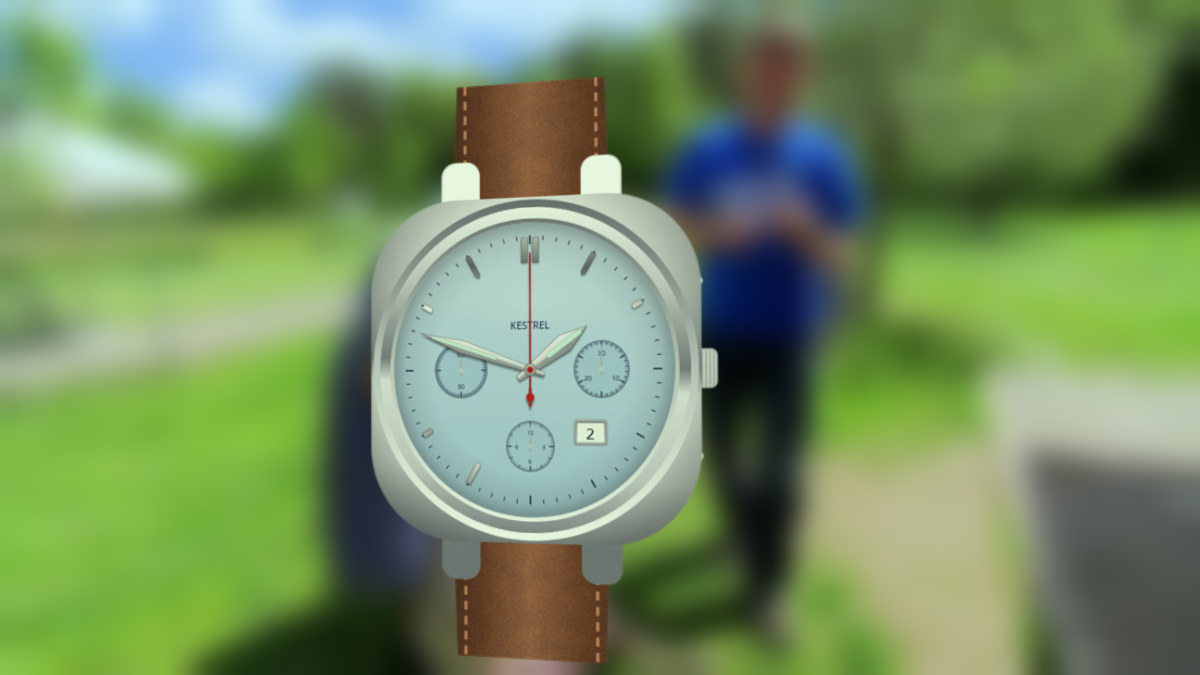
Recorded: h=1 m=48
